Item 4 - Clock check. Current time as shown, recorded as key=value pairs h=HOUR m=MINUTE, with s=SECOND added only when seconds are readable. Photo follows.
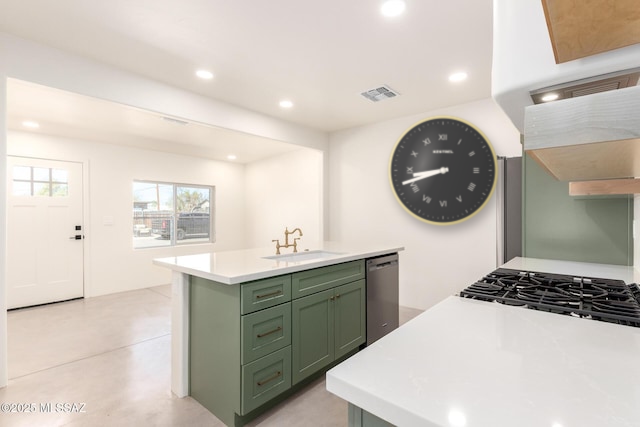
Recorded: h=8 m=42
